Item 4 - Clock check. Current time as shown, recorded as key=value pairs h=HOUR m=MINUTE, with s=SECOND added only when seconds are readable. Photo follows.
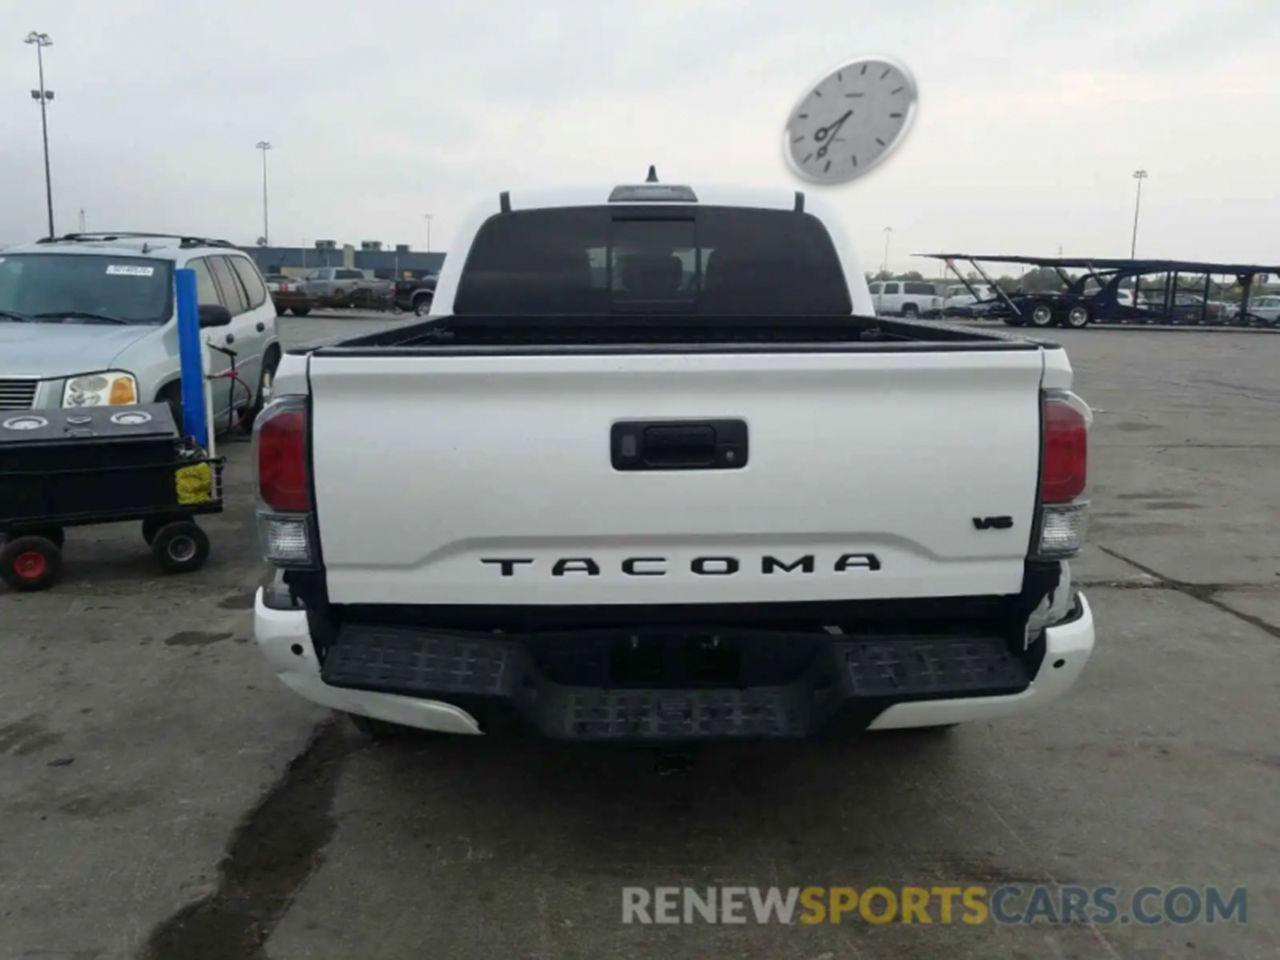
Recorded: h=7 m=33
